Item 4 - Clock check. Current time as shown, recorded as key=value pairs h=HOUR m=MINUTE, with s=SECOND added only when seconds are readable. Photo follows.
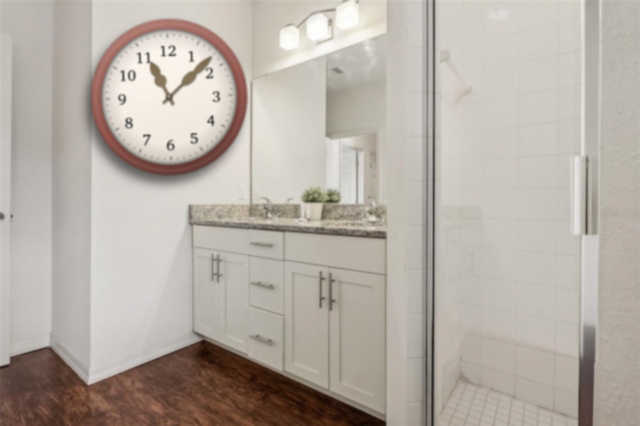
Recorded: h=11 m=8
